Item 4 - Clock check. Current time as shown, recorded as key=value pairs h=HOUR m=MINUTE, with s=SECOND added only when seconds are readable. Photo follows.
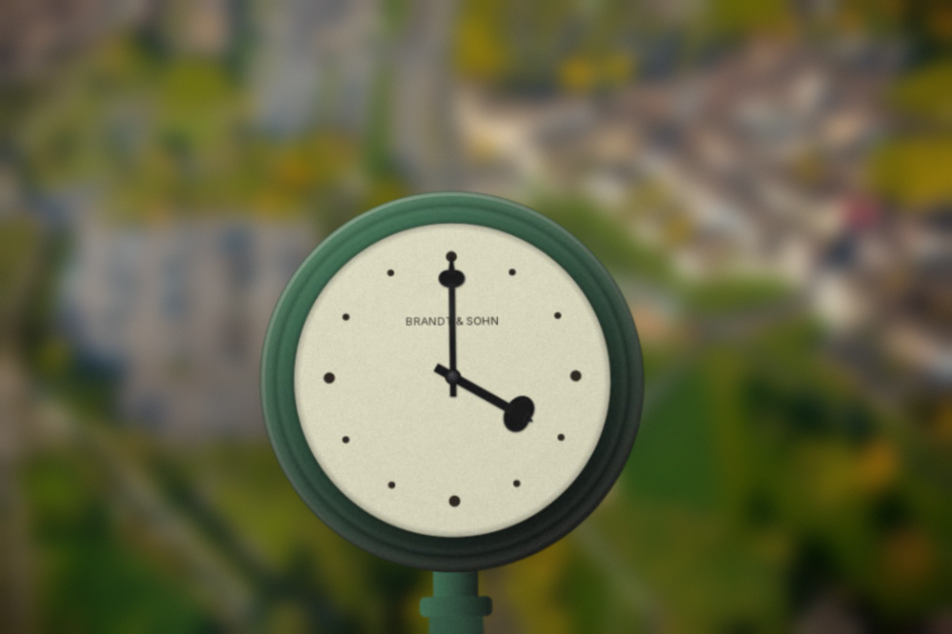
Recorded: h=4 m=0
